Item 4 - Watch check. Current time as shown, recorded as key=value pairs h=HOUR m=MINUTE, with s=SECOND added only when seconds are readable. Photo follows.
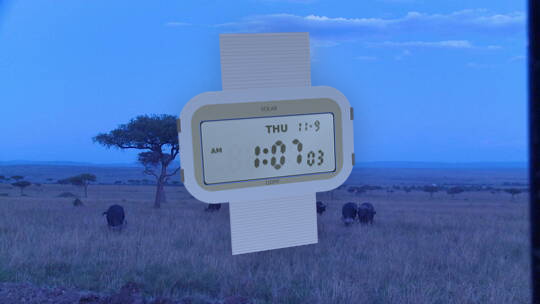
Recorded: h=1 m=7 s=3
